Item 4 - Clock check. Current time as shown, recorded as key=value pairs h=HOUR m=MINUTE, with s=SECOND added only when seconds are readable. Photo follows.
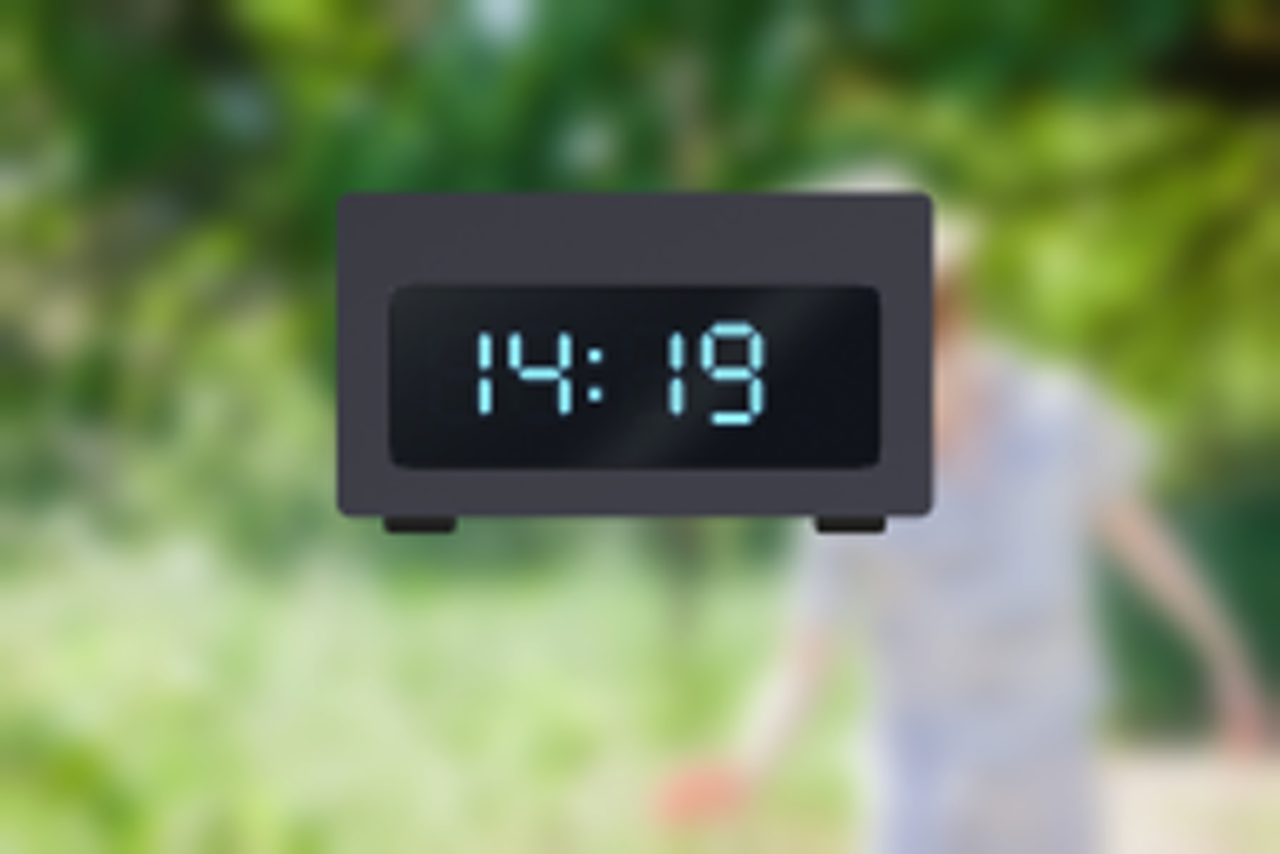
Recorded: h=14 m=19
